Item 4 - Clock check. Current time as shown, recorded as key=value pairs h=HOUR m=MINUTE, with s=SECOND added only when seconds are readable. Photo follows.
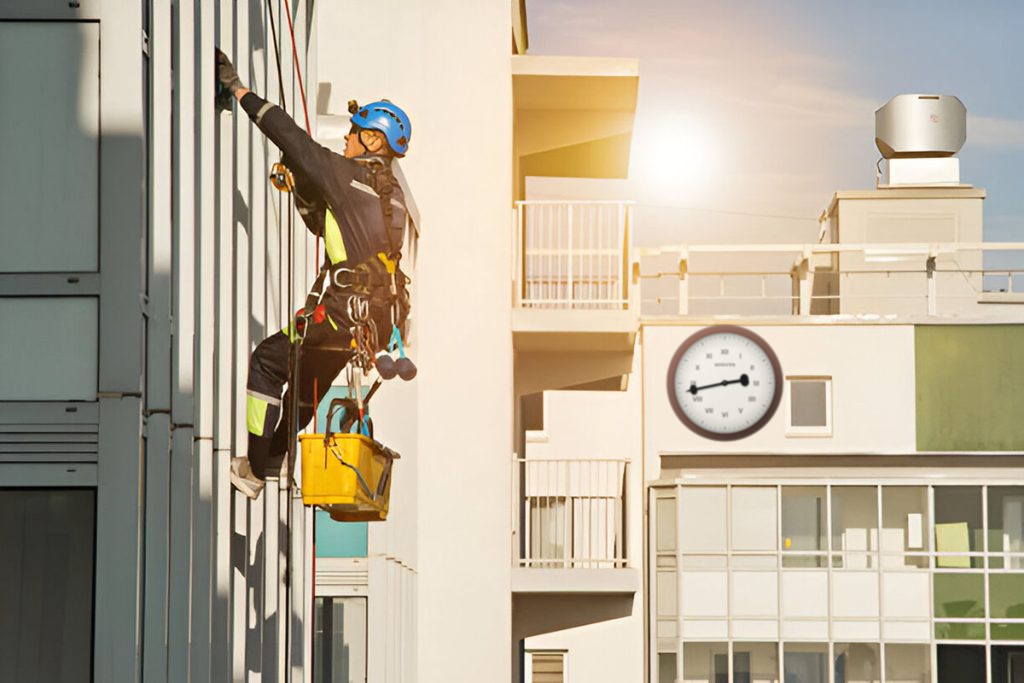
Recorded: h=2 m=43
